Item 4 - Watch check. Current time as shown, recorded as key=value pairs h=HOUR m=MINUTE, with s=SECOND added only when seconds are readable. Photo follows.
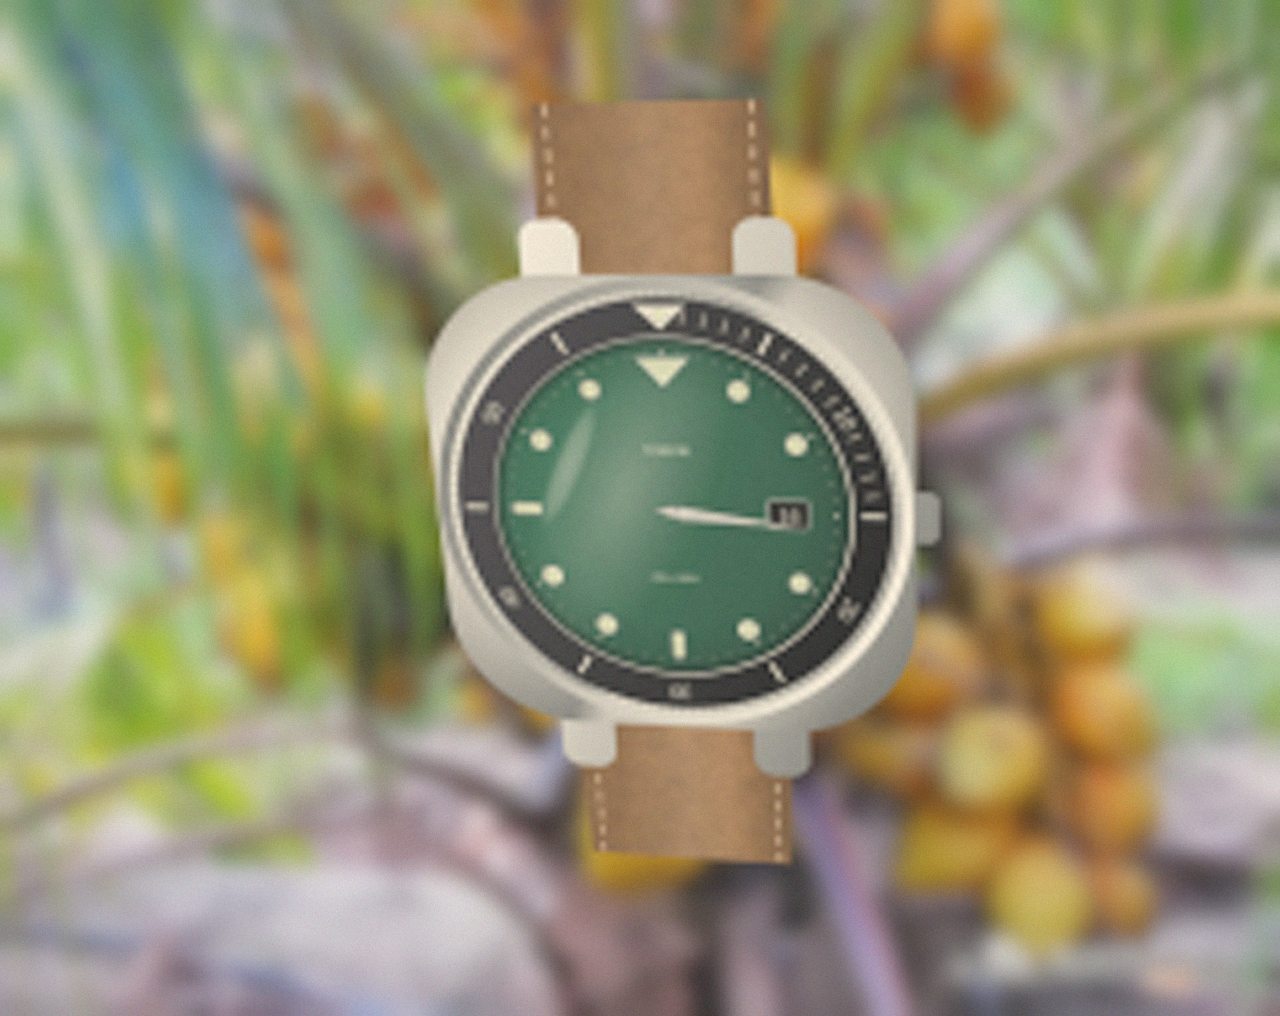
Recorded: h=3 m=16
